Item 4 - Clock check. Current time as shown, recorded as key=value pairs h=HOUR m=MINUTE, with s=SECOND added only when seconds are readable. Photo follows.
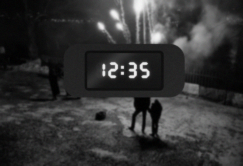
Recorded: h=12 m=35
